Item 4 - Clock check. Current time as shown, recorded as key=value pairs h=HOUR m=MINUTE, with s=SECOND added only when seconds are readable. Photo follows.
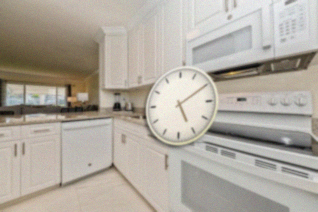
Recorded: h=5 m=10
